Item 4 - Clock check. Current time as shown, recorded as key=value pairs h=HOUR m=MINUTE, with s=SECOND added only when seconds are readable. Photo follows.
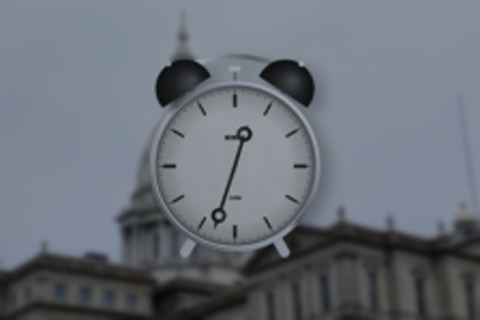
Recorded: h=12 m=33
